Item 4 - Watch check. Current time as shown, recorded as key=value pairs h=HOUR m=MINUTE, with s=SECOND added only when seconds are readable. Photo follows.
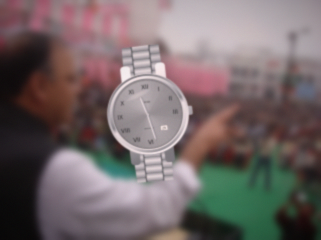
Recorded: h=11 m=28
